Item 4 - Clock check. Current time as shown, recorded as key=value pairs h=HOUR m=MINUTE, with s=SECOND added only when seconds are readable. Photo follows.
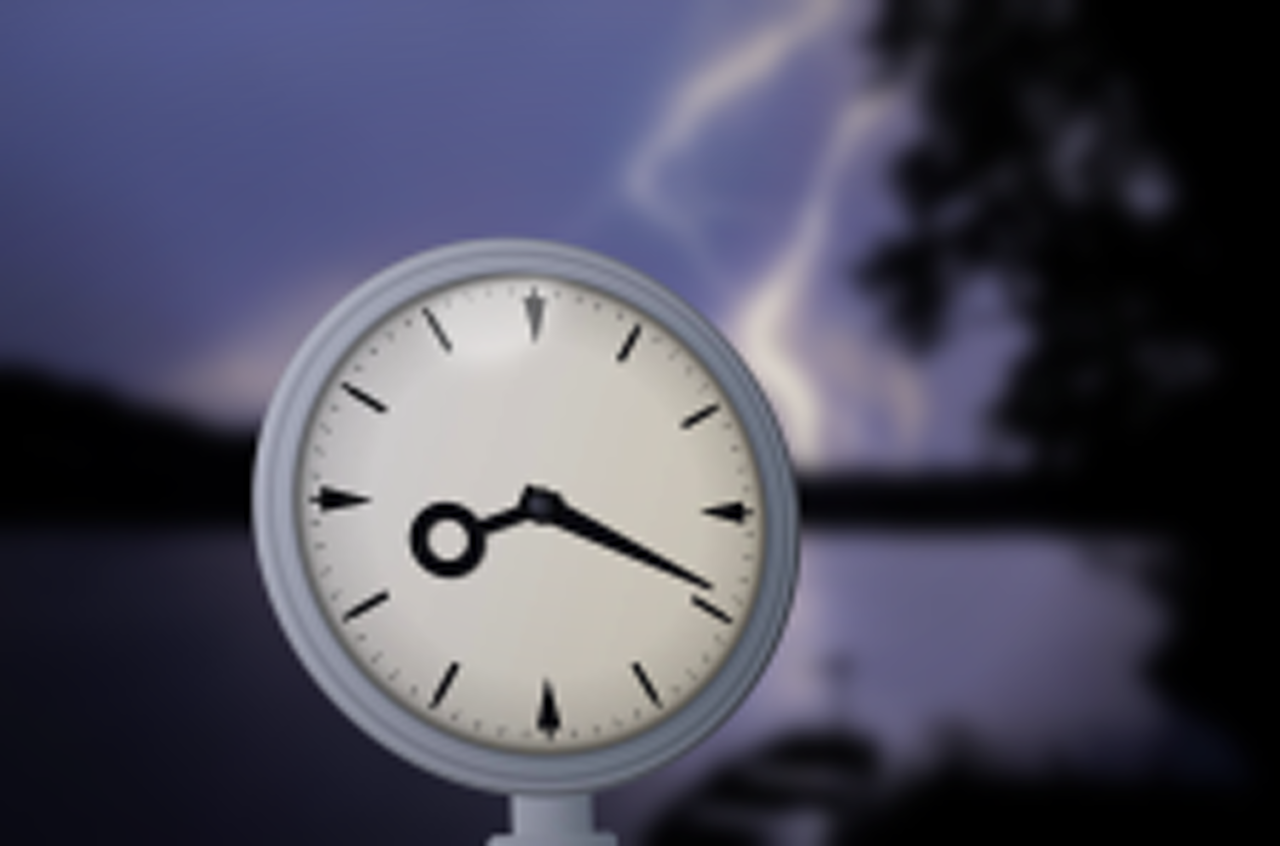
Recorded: h=8 m=19
